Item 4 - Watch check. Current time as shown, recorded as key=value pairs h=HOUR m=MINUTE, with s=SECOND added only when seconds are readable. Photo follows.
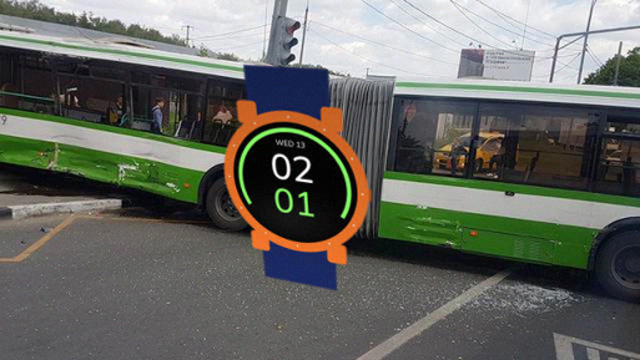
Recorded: h=2 m=1
